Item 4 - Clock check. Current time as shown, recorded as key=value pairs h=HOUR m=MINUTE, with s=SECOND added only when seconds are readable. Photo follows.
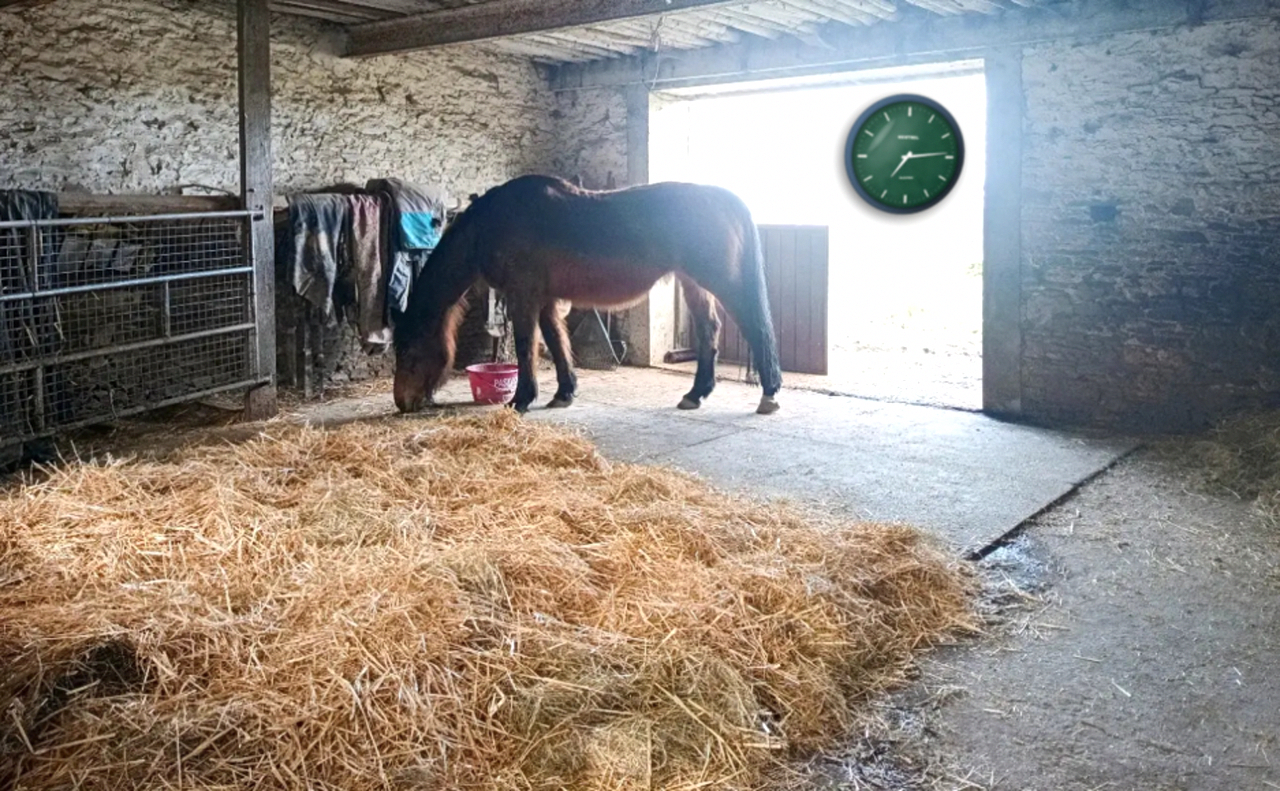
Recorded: h=7 m=14
